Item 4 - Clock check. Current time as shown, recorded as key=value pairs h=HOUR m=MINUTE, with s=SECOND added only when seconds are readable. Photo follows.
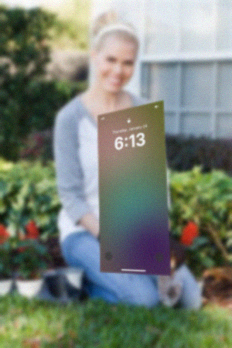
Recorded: h=6 m=13
